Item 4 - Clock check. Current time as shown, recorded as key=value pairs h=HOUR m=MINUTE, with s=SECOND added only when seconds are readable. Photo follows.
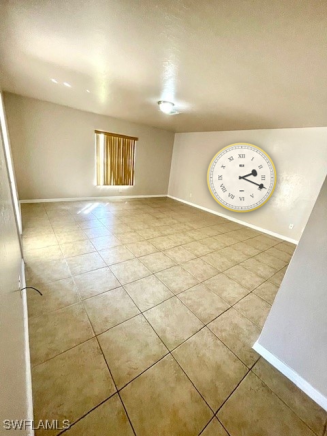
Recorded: h=2 m=19
